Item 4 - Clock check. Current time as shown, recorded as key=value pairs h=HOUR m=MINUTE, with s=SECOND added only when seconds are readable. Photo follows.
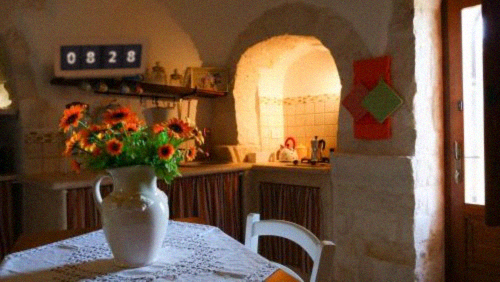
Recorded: h=8 m=28
